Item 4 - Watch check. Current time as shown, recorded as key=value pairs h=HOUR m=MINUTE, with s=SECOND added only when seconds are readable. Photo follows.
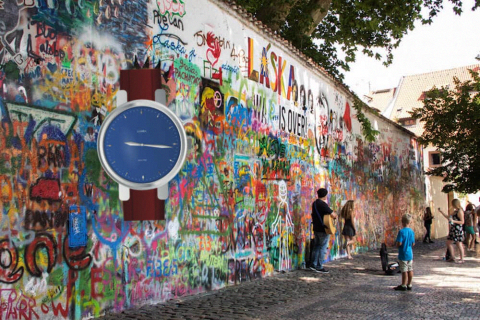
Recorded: h=9 m=16
